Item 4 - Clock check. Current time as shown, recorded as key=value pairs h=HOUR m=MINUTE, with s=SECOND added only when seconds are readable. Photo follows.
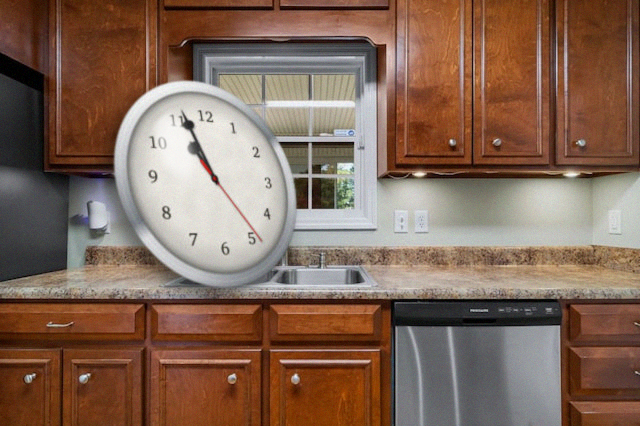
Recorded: h=10 m=56 s=24
